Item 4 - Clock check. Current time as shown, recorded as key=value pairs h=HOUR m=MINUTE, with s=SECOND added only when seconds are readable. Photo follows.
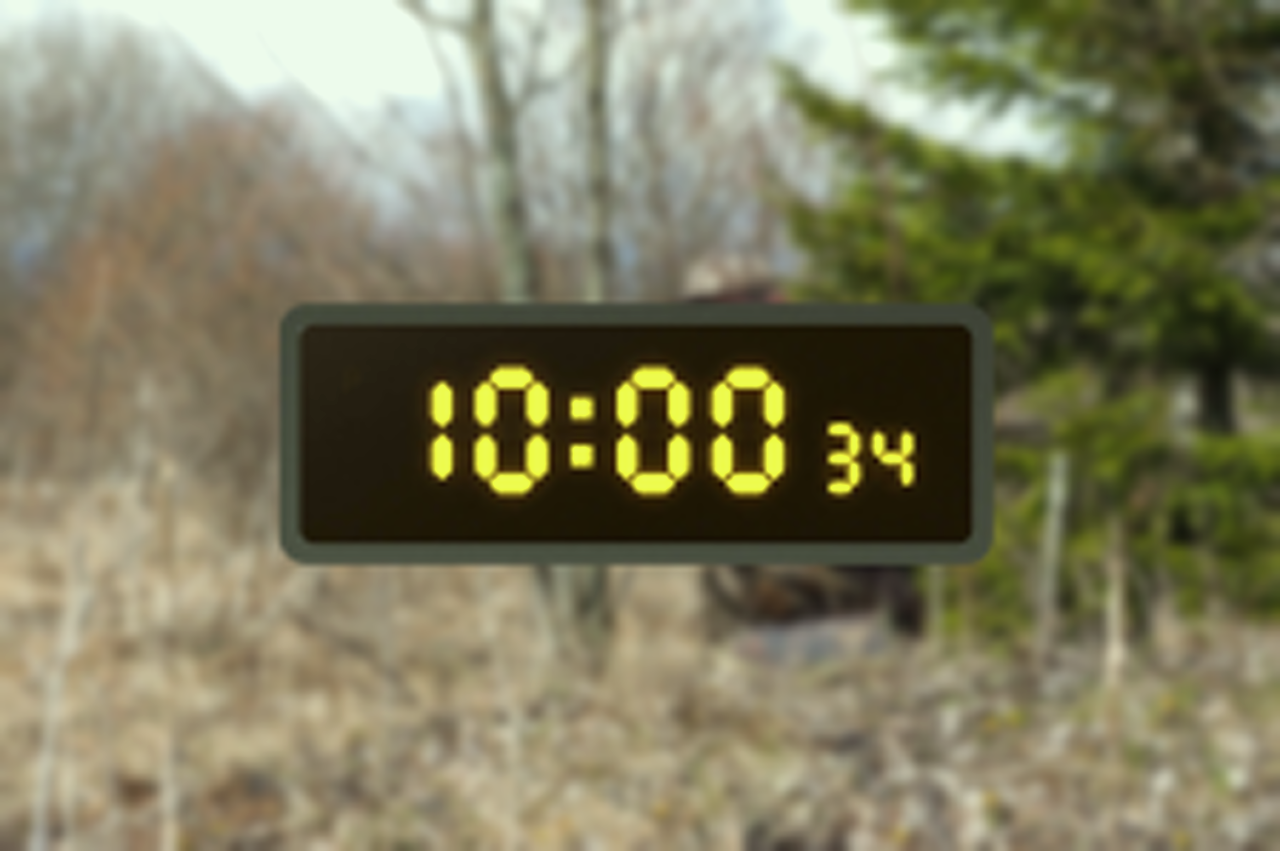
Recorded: h=10 m=0 s=34
